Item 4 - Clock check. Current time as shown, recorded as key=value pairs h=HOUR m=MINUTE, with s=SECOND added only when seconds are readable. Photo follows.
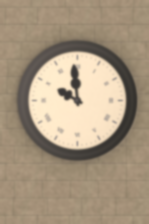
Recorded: h=9 m=59
